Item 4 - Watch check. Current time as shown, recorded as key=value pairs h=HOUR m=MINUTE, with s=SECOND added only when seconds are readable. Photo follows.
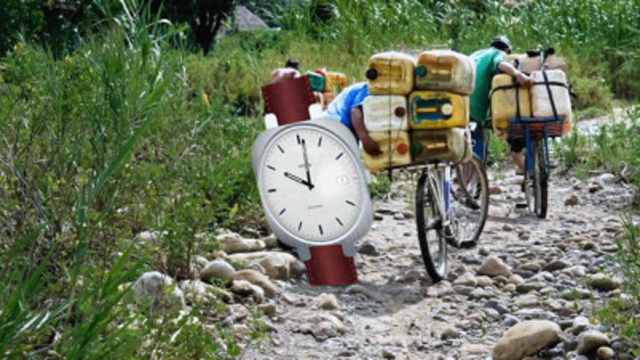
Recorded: h=10 m=1
